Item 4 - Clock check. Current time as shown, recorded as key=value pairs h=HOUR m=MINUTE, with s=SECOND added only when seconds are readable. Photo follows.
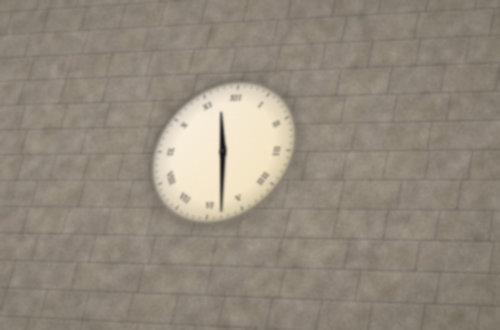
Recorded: h=11 m=28
